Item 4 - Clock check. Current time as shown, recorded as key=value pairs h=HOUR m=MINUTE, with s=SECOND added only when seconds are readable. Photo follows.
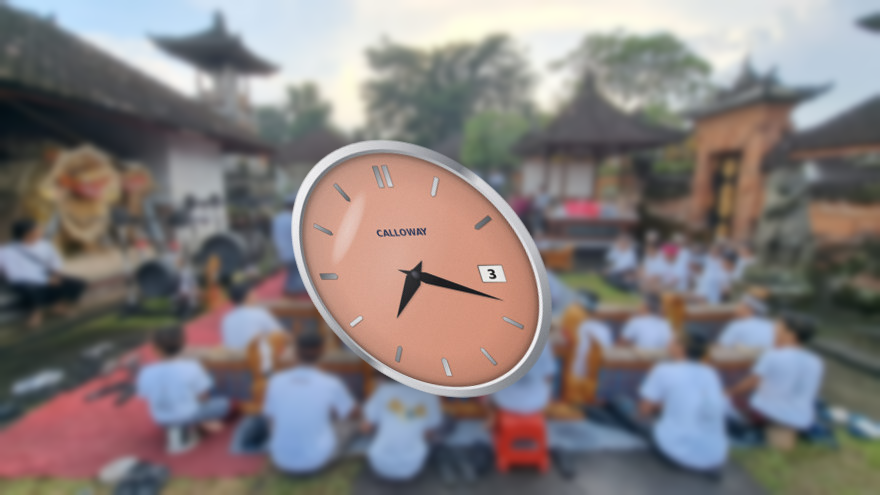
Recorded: h=7 m=18
